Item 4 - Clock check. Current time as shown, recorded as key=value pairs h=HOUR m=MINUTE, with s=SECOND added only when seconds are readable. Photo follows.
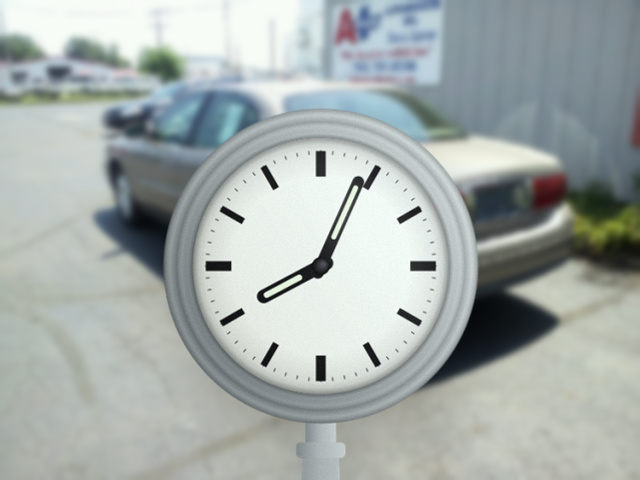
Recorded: h=8 m=4
